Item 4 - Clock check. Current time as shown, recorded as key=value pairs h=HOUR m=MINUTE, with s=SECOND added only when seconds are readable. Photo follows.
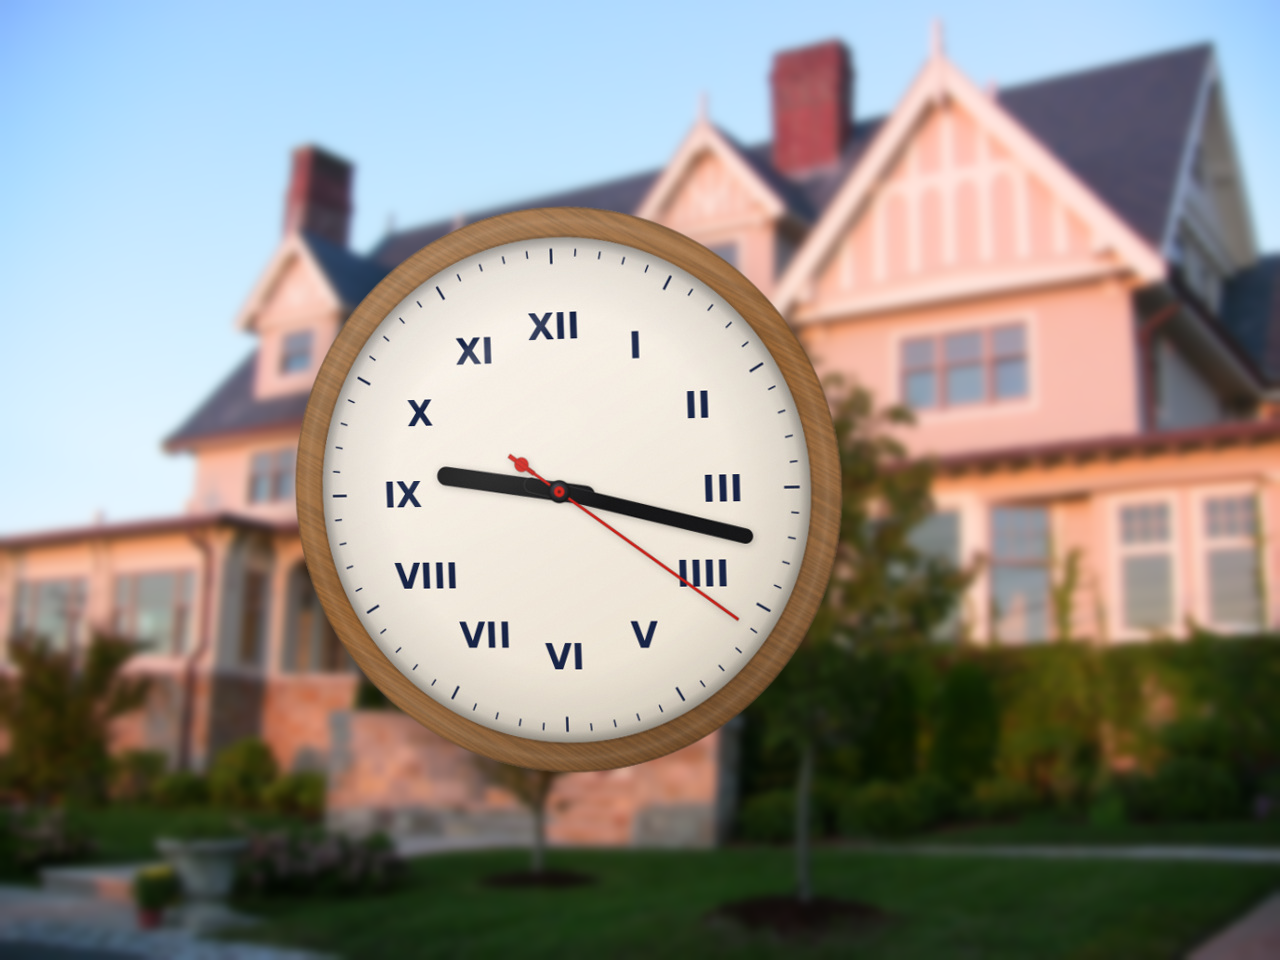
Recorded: h=9 m=17 s=21
